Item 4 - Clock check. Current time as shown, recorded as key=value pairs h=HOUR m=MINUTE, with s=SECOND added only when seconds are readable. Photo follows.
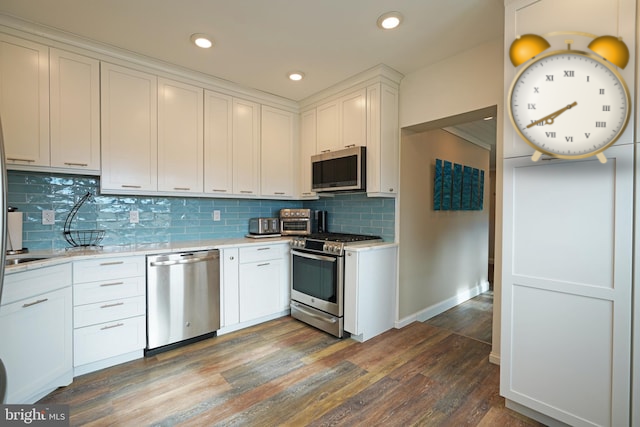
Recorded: h=7 m=40
